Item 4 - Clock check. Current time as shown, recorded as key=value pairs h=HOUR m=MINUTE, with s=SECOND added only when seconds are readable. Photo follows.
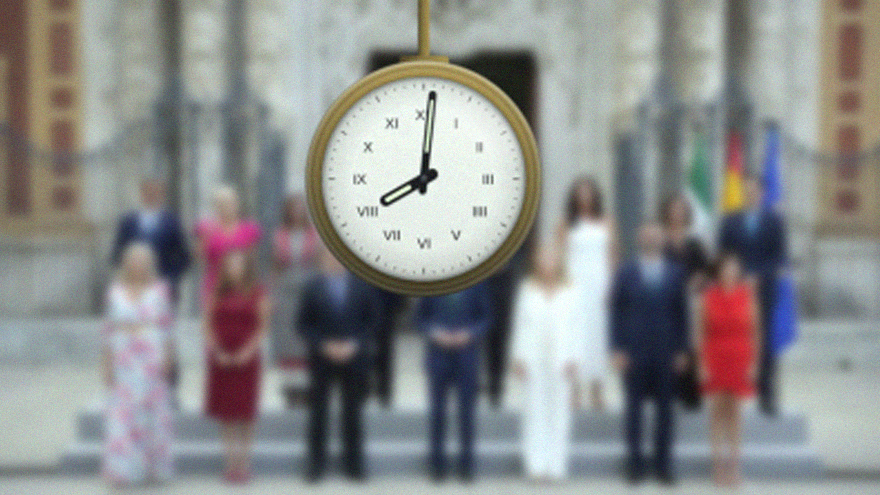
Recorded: h=8 m=1
